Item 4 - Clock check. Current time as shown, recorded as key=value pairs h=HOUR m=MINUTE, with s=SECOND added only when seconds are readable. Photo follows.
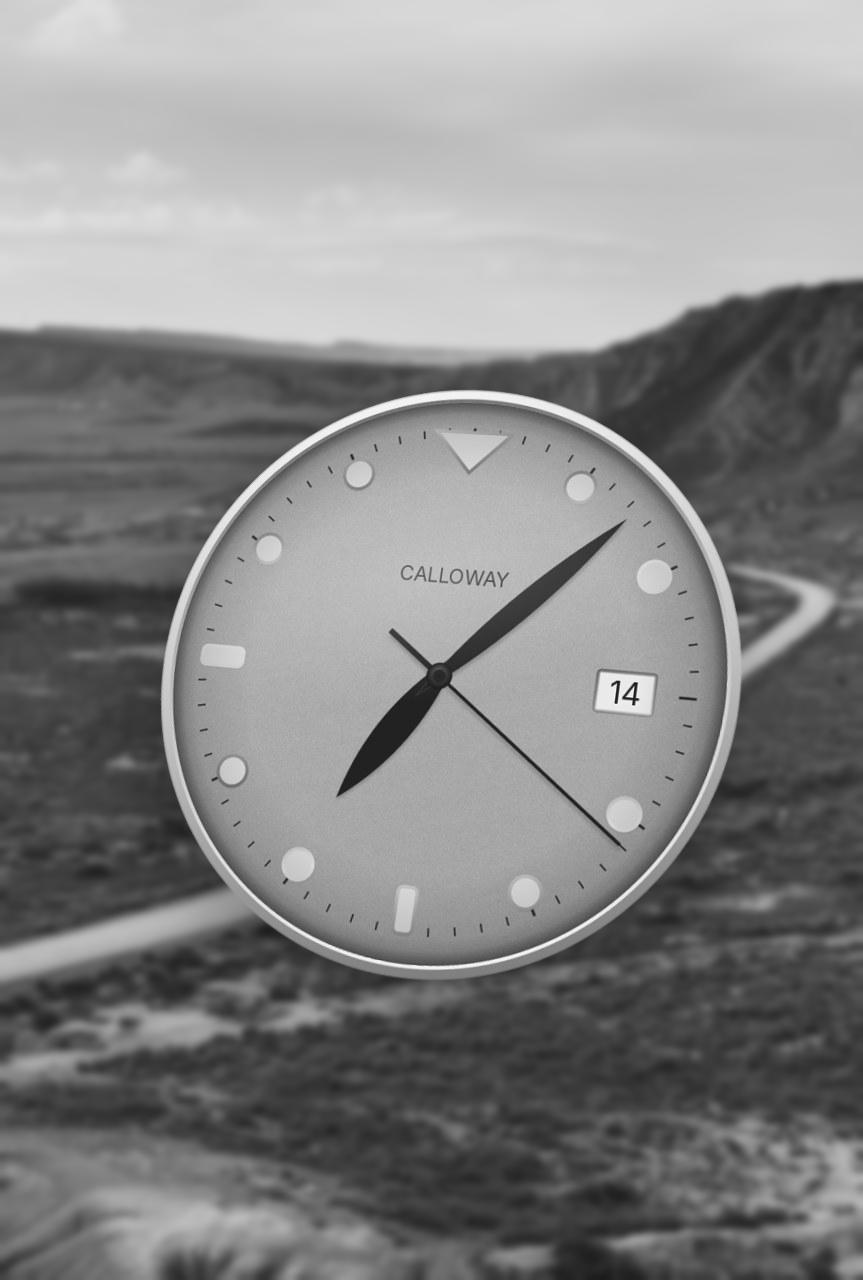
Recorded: h=7 m=7 s=21
